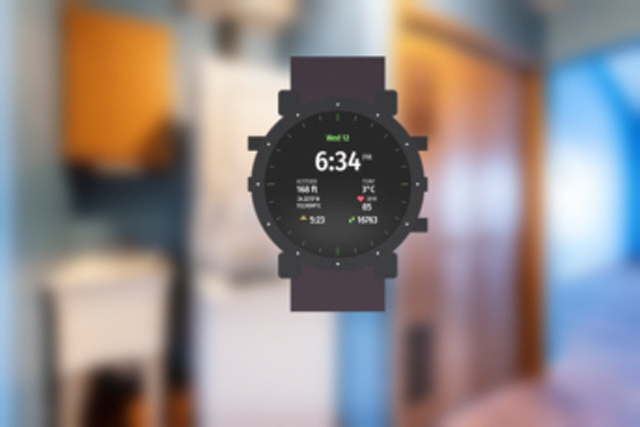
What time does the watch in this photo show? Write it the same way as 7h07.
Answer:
6h34
